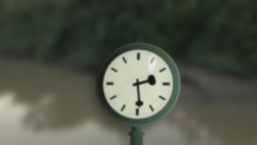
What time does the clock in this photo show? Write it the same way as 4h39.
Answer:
2h29
